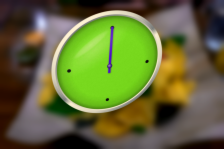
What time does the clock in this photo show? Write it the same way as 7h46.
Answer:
12h00
